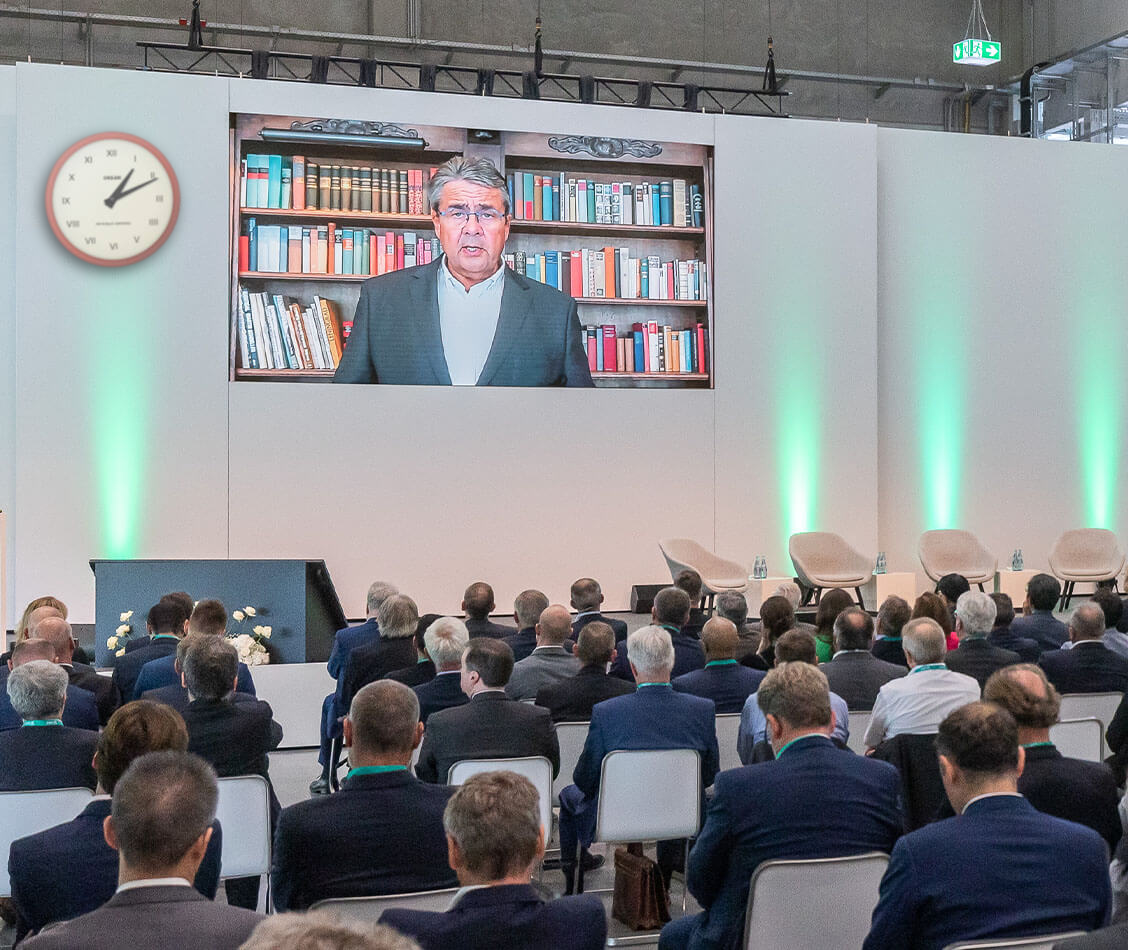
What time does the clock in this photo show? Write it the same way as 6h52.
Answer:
1h11
